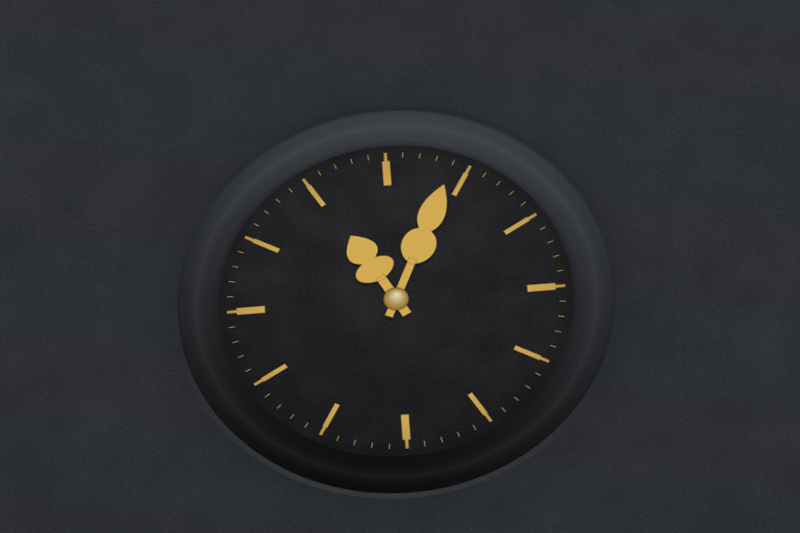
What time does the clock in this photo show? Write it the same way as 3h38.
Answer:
11h04
